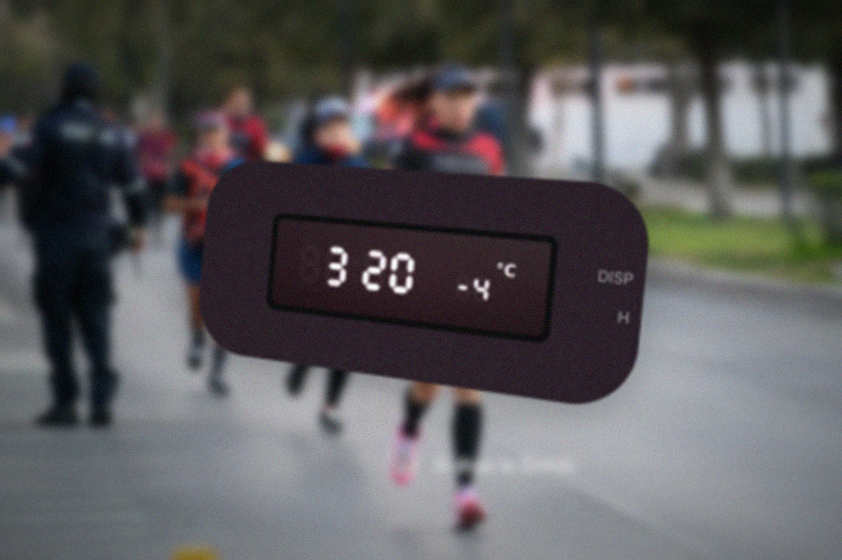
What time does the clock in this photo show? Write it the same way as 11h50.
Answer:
3h20
